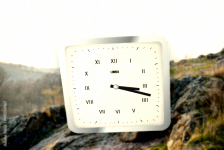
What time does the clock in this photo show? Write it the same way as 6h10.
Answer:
3h18
